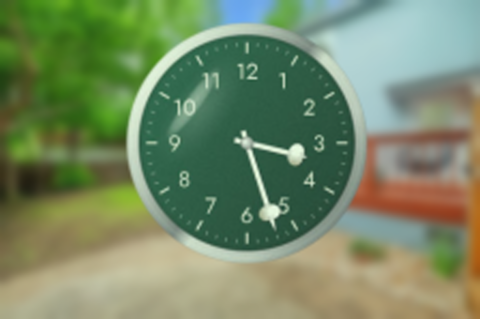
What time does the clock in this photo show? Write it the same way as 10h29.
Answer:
3h27
